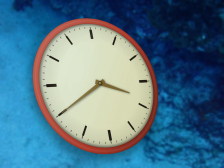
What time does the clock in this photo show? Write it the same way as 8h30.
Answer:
3h40
